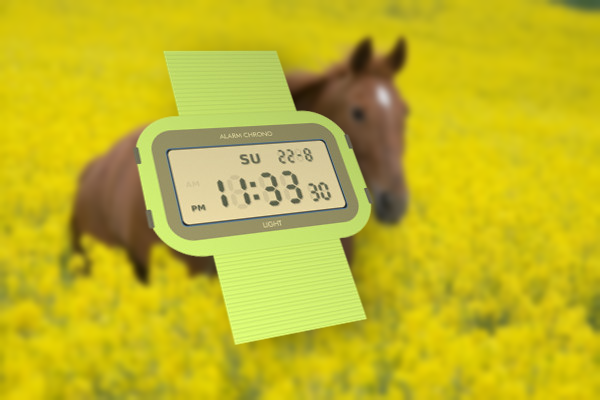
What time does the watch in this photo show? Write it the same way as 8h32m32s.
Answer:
11h33m30s
